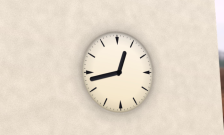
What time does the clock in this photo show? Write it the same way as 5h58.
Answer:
12h43
